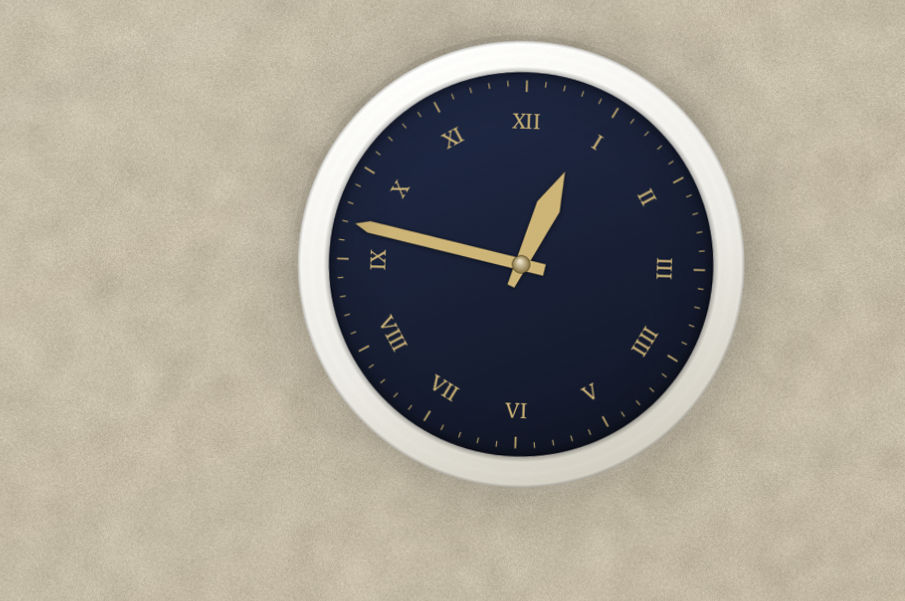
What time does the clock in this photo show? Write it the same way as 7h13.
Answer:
12h47
